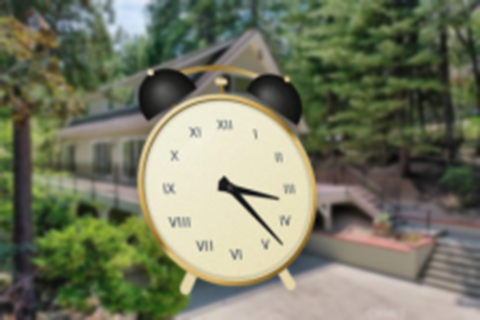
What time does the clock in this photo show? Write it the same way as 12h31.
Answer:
3h23
